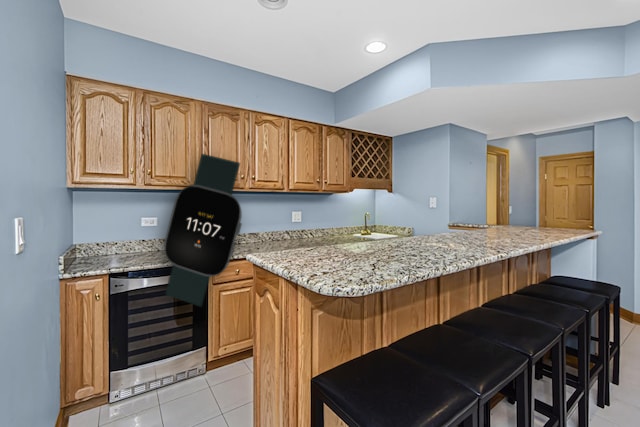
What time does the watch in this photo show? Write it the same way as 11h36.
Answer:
11h07
